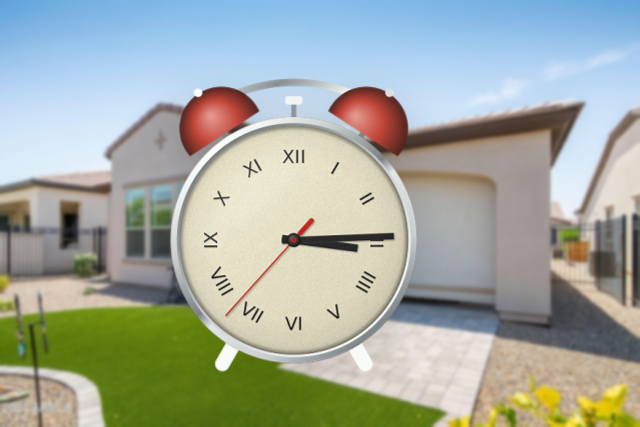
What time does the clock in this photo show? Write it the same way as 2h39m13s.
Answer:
3h14m37s
